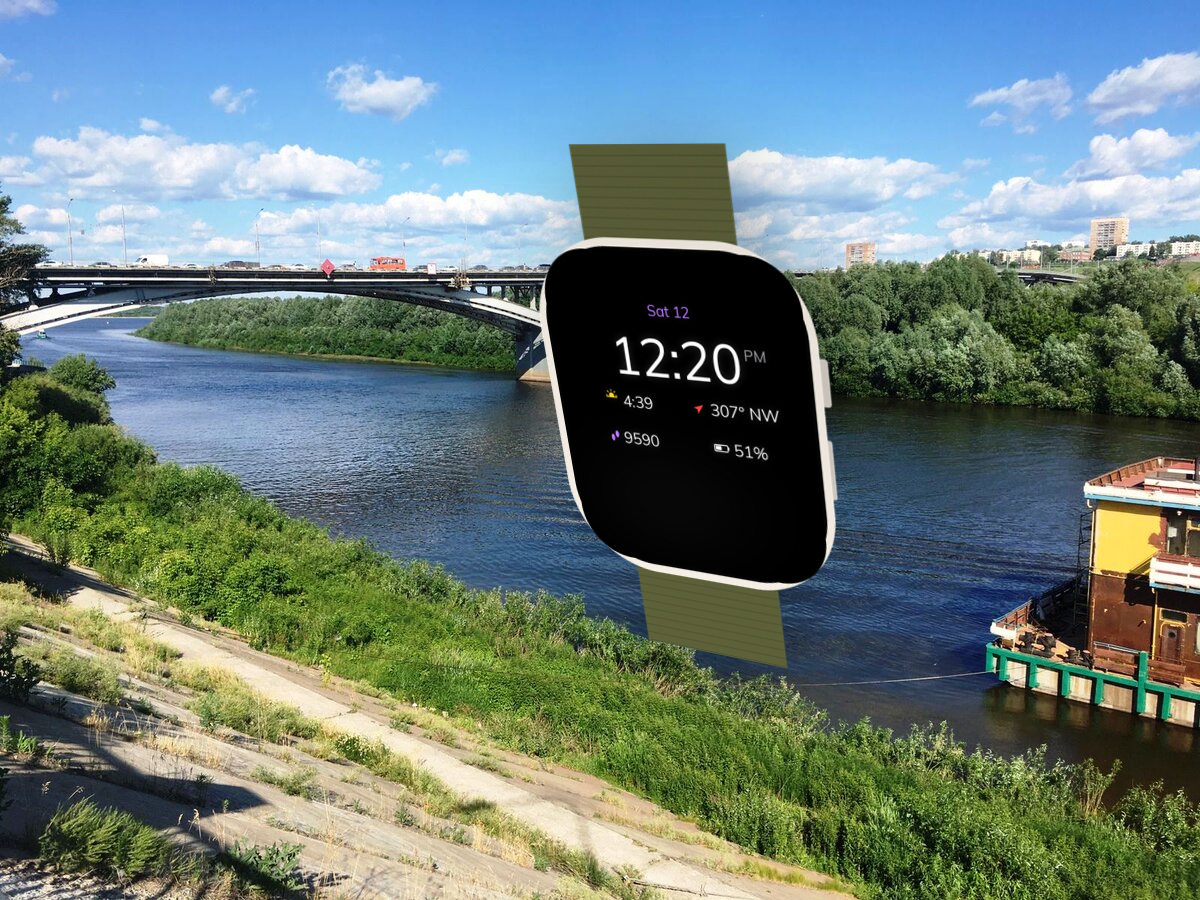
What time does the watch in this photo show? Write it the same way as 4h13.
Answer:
12h20
